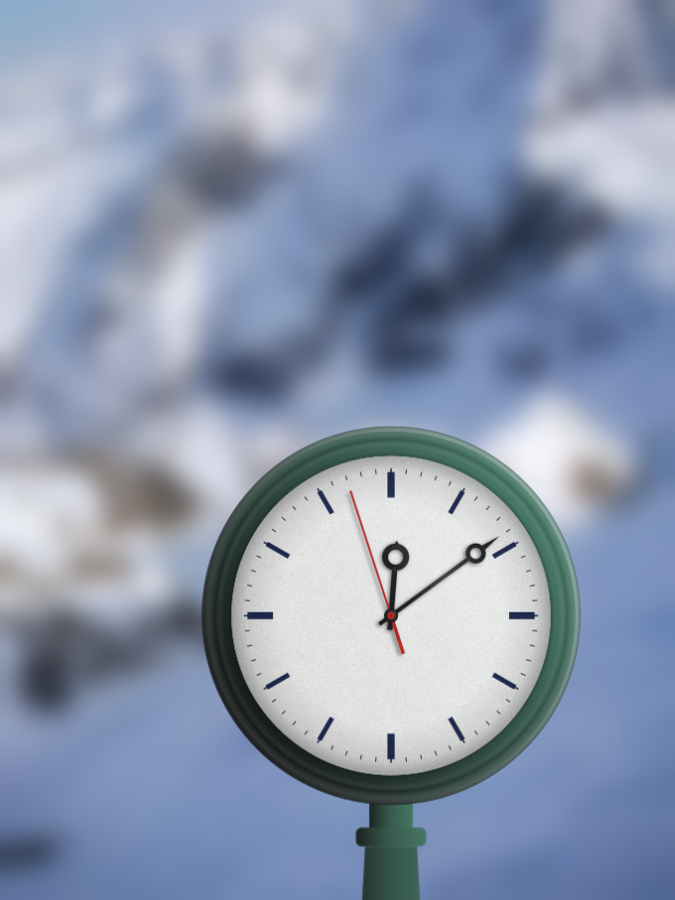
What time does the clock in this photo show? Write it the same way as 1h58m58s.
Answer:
12h08m57s
